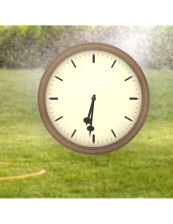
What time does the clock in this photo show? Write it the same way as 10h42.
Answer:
6h31
